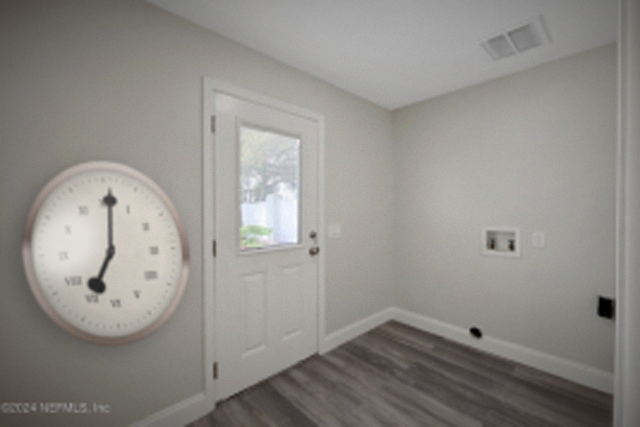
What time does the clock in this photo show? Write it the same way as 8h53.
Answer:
7h01
